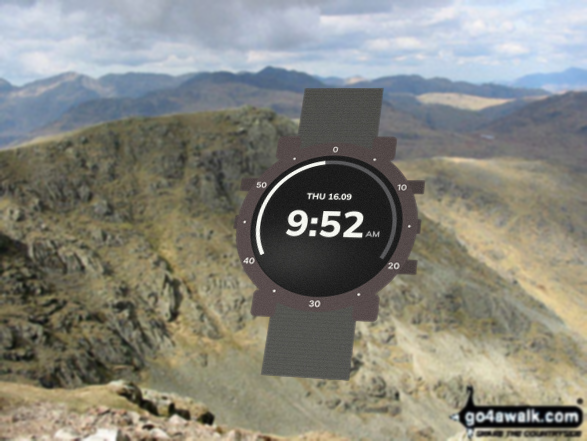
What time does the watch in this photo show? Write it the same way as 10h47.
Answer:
9h52
